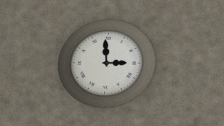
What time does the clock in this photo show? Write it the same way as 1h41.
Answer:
2h59
